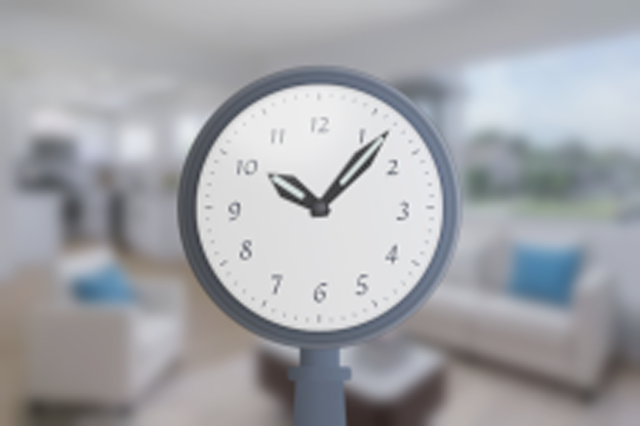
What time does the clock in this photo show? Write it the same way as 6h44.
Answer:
10h07
